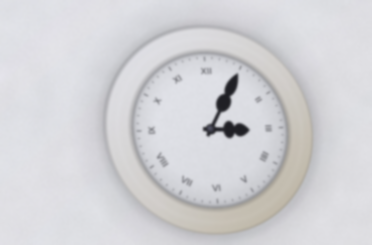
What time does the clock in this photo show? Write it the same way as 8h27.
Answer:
3h05
